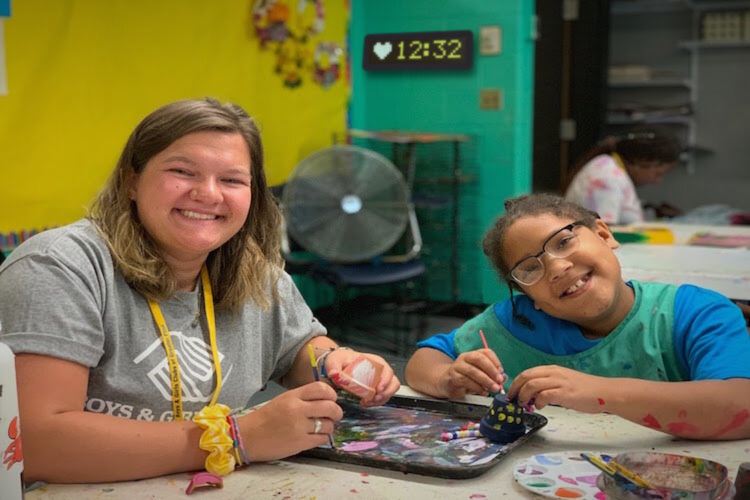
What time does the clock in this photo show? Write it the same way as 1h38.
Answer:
12h32
